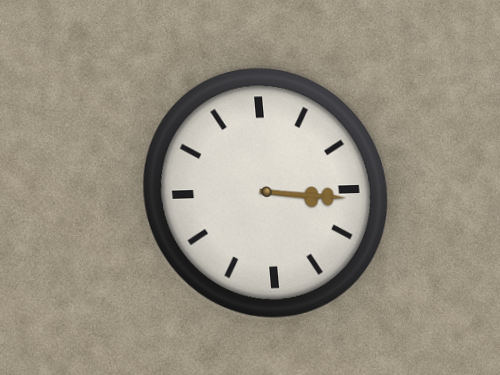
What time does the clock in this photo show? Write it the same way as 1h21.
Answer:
3h16
